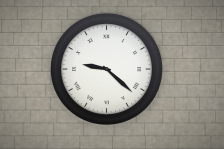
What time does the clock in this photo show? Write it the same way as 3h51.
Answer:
9h22
